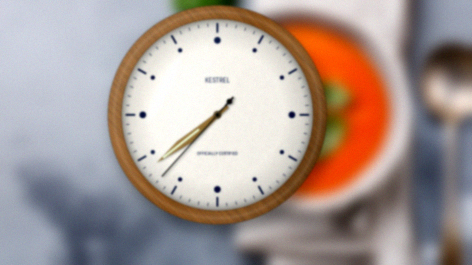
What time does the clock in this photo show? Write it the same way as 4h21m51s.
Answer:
7h38m37s
